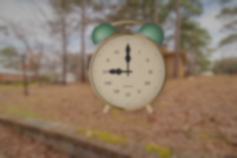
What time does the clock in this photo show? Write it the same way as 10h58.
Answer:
9h00
